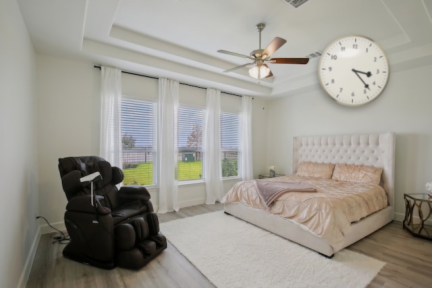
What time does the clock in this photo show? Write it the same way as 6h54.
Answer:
3h23
